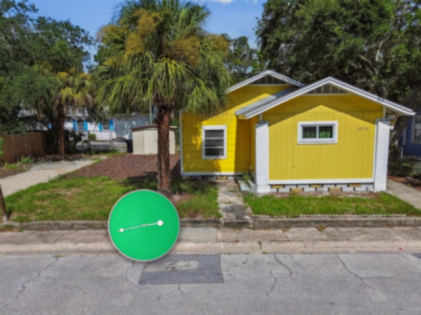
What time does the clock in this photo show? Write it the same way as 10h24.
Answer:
2h43
